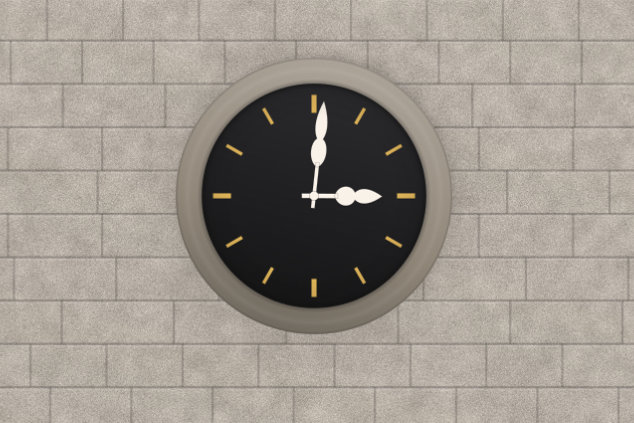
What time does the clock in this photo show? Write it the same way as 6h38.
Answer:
3h01
